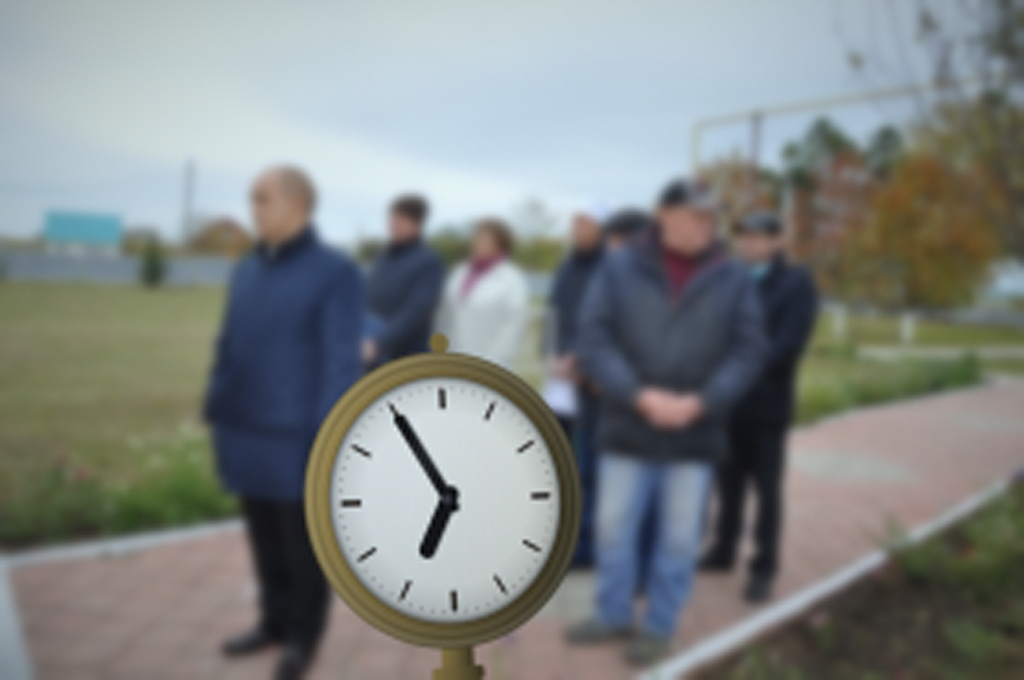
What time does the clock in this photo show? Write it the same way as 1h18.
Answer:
6h55
